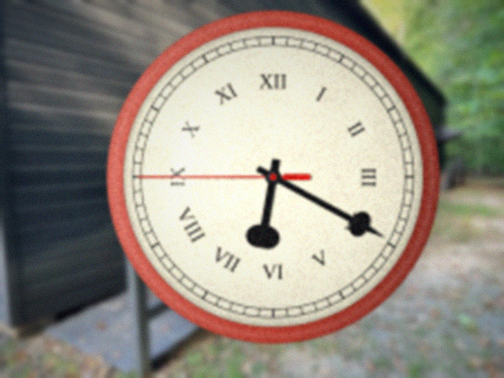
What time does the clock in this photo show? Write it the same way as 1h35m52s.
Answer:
6h19m45s
